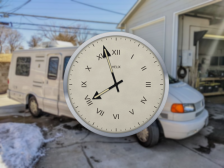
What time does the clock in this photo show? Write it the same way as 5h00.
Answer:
7h57
